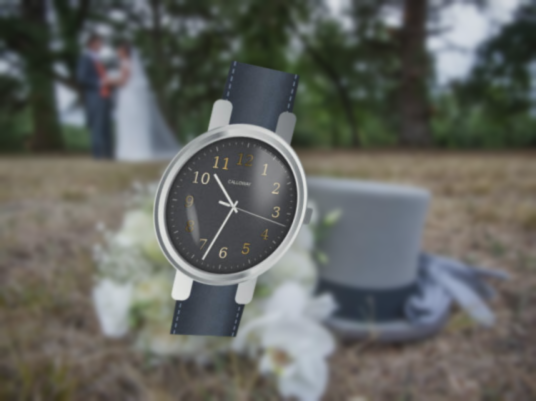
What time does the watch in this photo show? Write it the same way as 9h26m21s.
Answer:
10h33m17s
